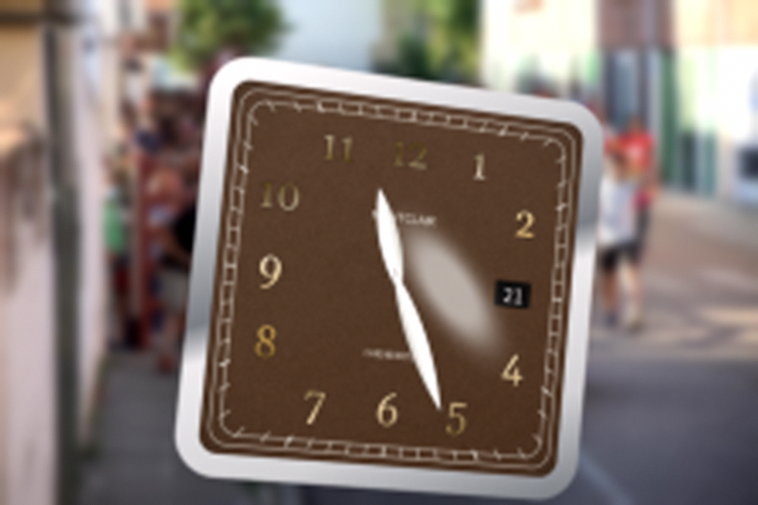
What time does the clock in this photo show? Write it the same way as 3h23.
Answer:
11h26
